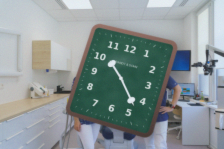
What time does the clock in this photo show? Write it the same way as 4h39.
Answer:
10h23
